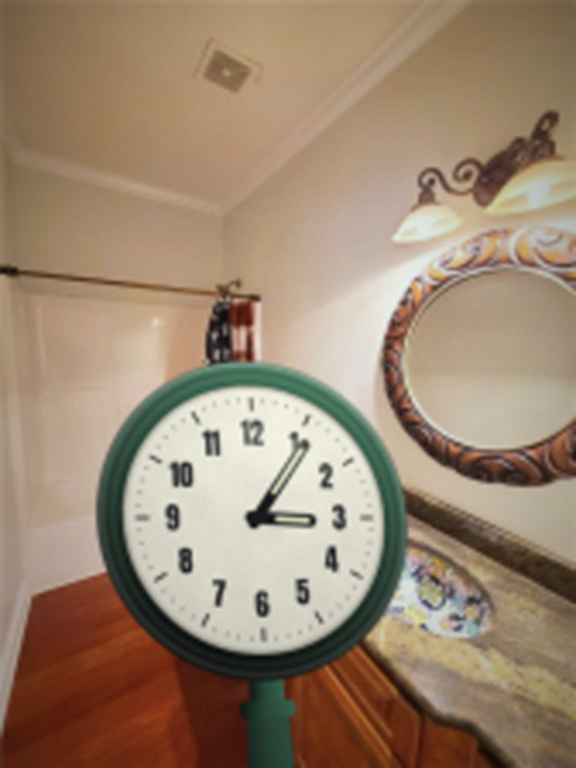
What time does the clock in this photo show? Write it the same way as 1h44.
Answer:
3h06
